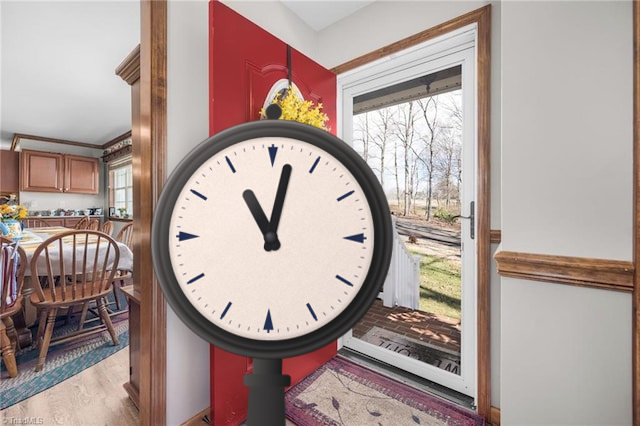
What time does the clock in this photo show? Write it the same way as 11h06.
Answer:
11h02
